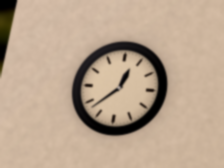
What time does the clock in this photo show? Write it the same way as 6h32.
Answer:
12h38
